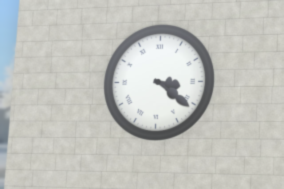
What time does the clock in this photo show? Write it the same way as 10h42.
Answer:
3h21
